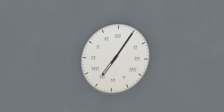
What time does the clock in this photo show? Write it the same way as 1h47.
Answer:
7h05
